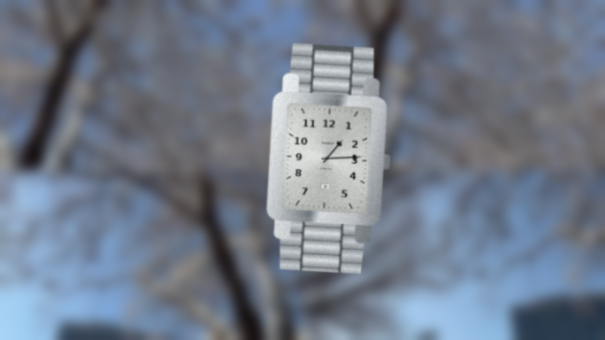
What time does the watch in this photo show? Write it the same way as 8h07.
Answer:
1h14
